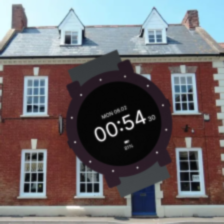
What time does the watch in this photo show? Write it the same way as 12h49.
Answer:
0h54
